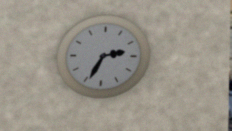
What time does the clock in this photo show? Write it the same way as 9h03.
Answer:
2h34
